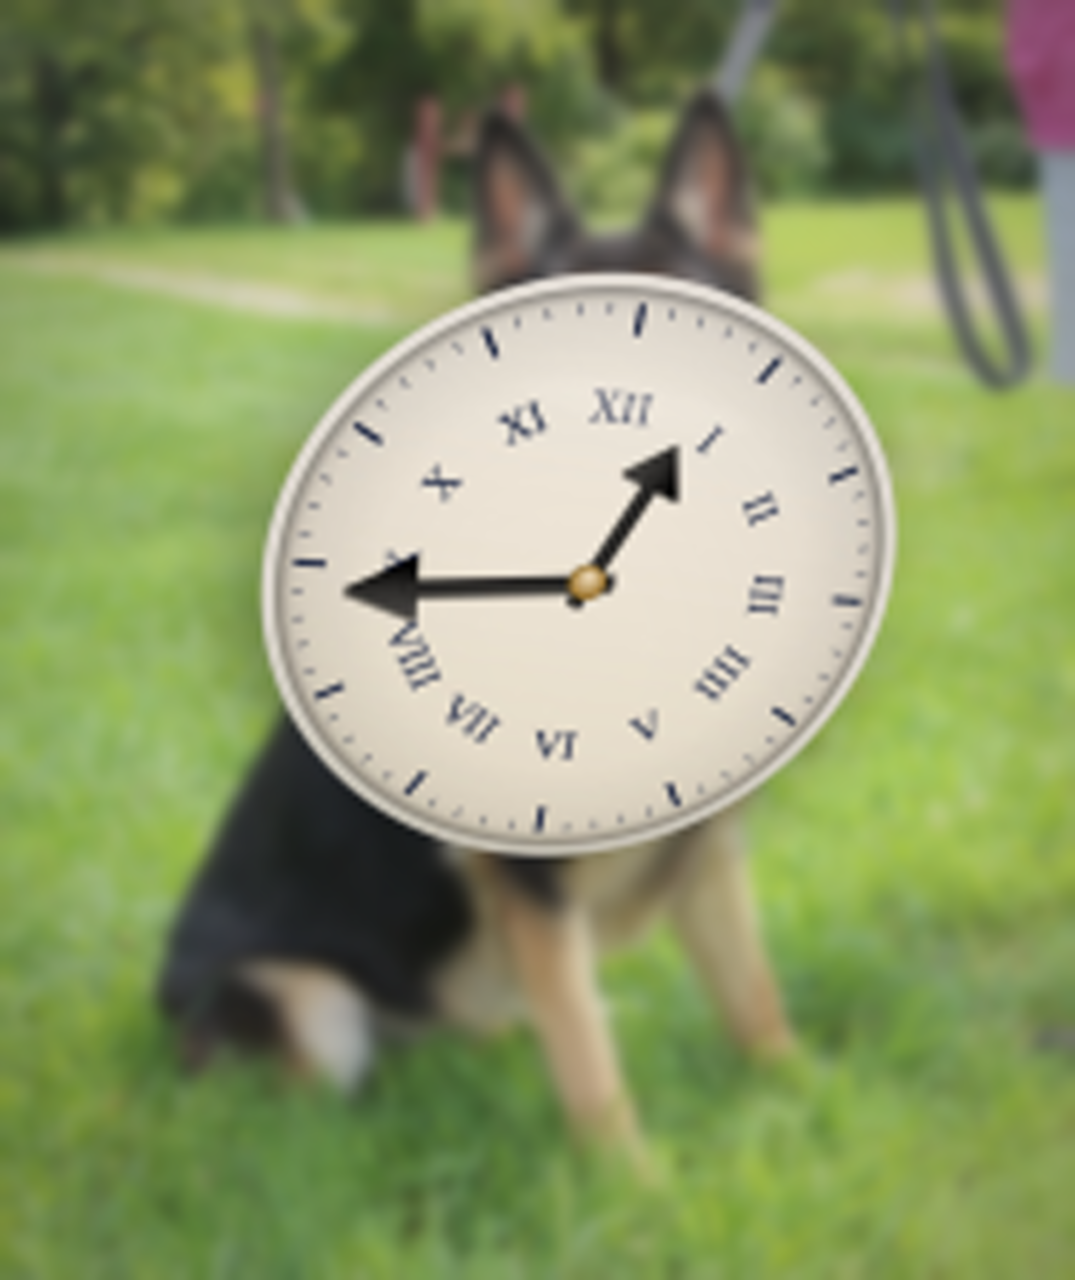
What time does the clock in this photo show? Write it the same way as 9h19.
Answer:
12h44
